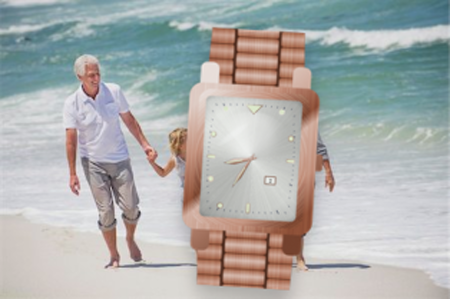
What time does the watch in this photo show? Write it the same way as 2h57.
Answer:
8h35
